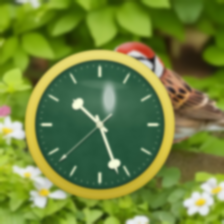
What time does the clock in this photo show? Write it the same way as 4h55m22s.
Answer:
10h26m38s
